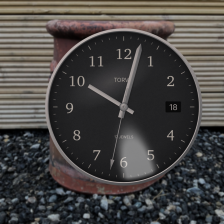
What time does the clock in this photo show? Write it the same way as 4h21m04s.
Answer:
10h02m32s
